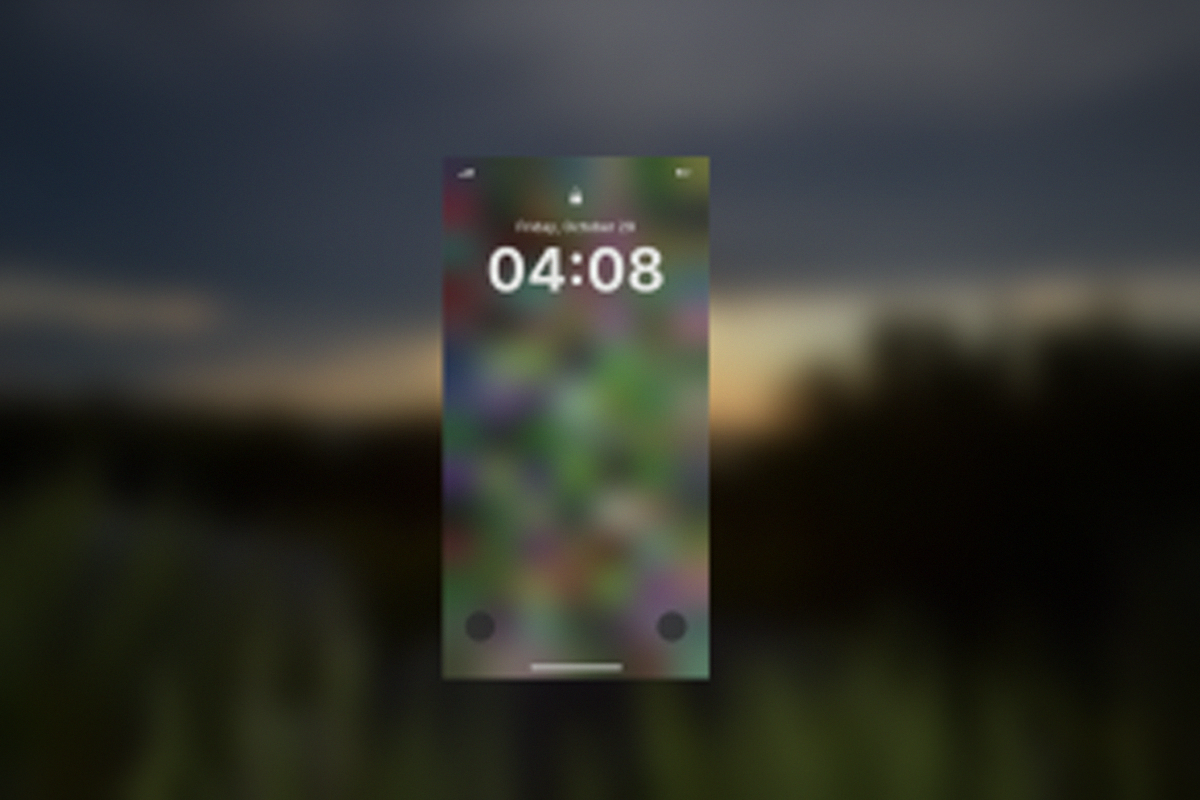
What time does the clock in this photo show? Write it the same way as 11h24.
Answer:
4h08
